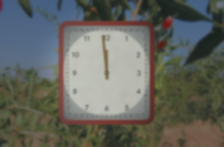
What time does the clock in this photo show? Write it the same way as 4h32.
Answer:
11h59
